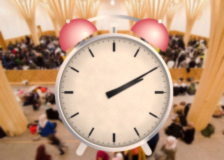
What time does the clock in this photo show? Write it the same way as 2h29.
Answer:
2h10
